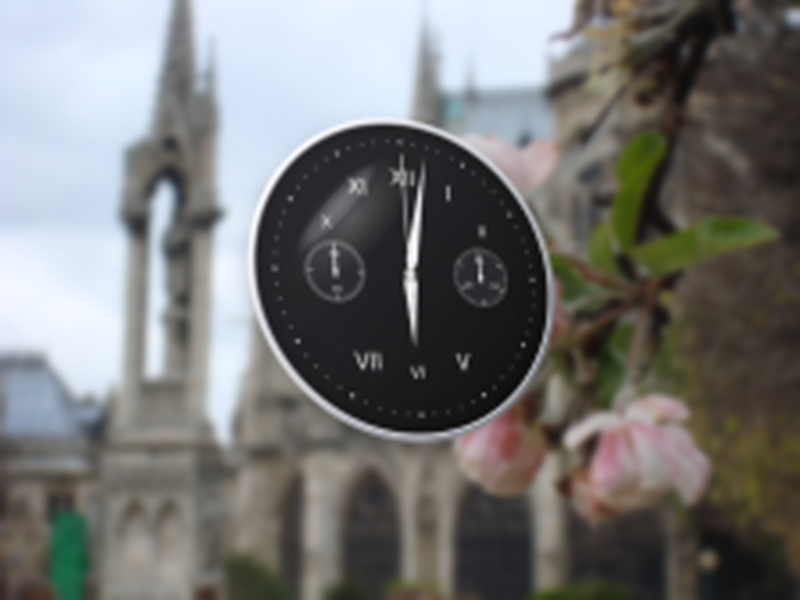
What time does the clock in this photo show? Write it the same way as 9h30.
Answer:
6h02
